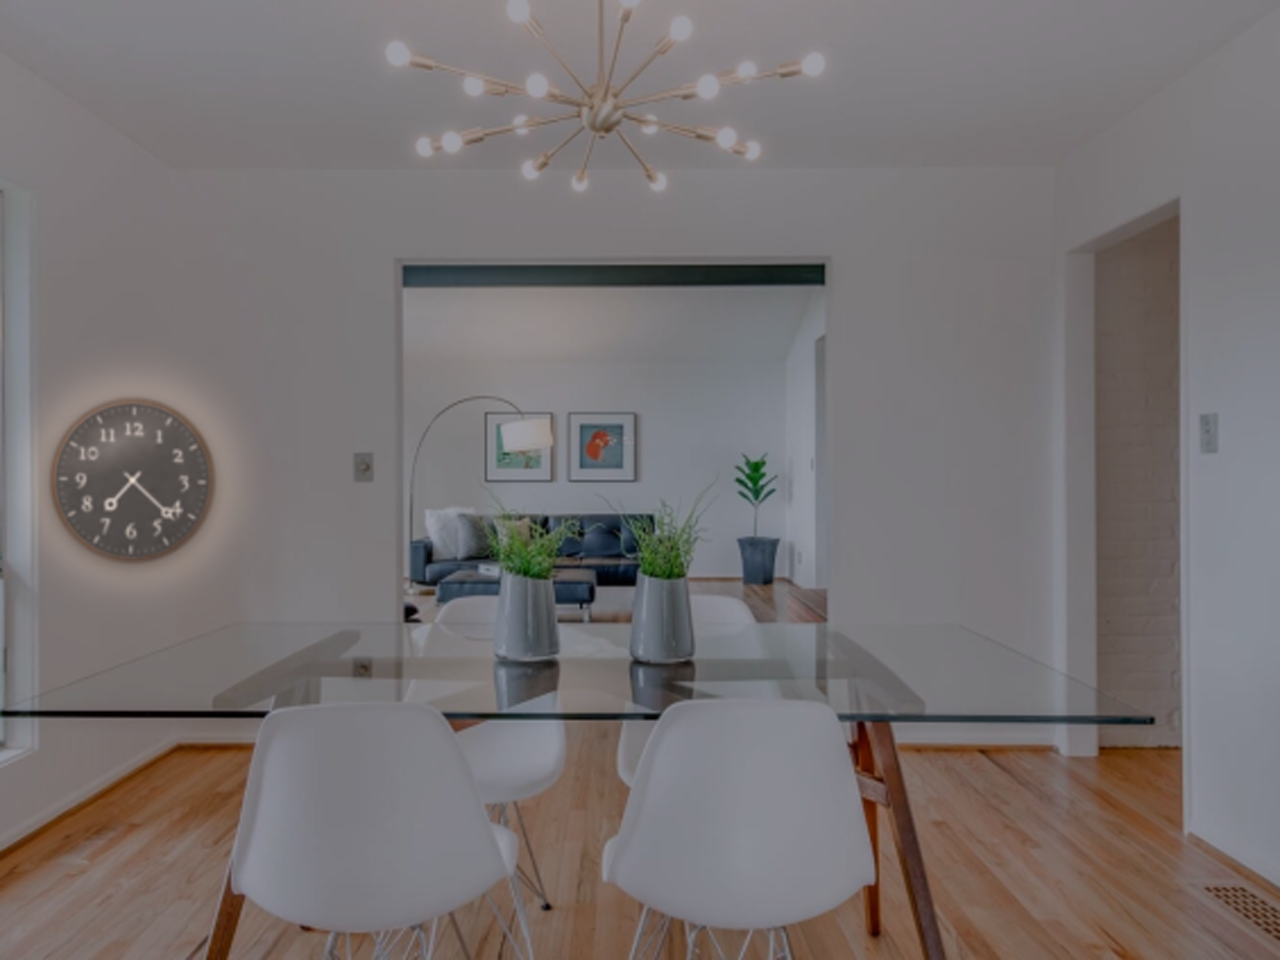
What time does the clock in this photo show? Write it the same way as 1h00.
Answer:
7h22
